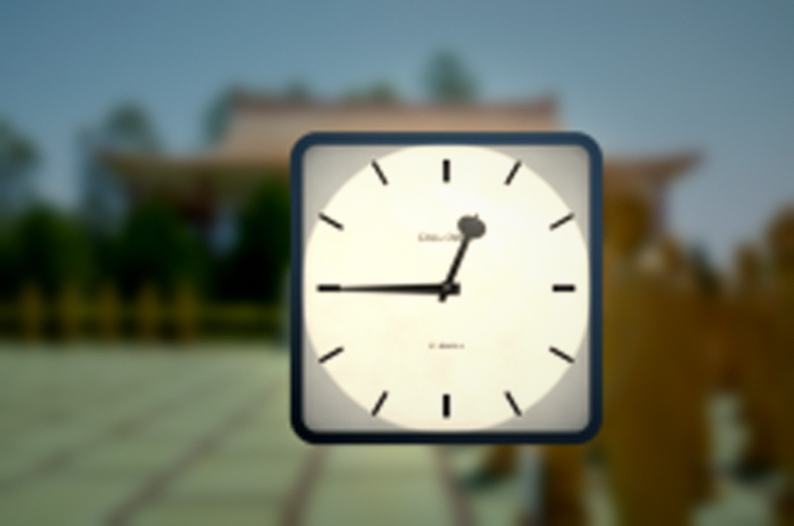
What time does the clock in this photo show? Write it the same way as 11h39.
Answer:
12h45
